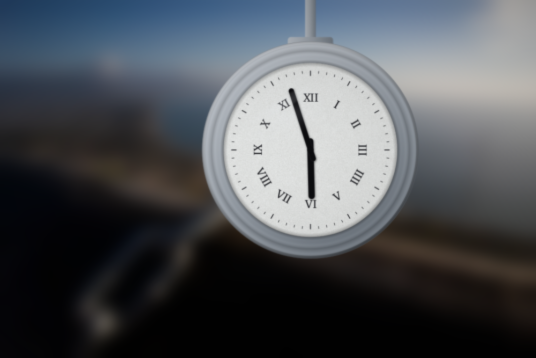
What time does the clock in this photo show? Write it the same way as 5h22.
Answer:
5h57
